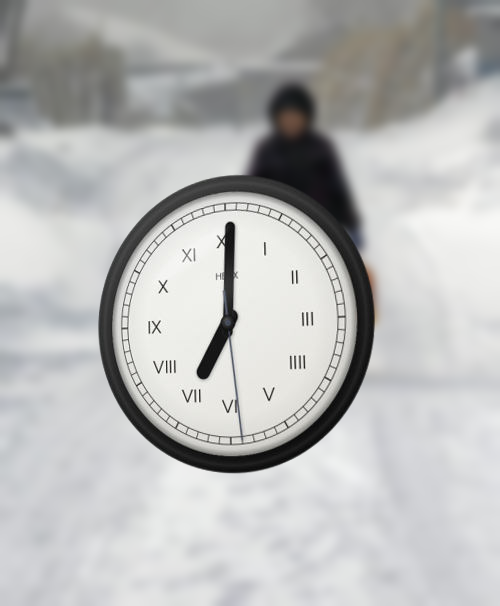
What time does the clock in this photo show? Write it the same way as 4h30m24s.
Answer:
7h00m29s
